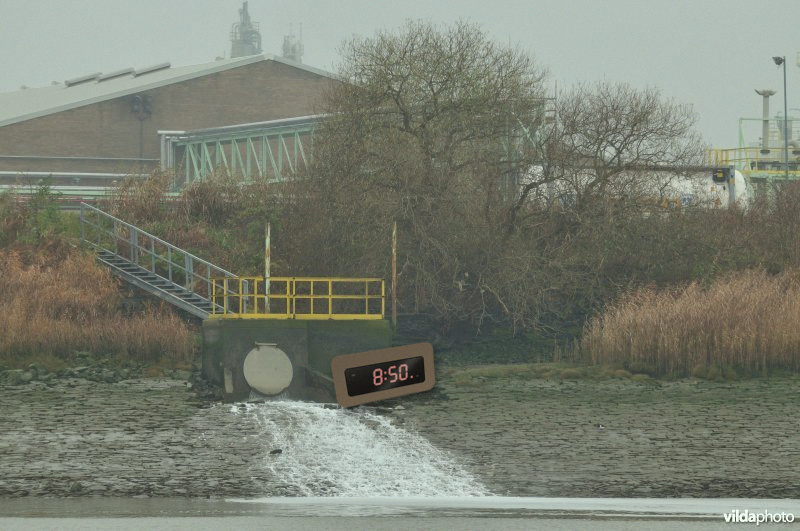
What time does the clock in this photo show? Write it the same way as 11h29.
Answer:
8h50
